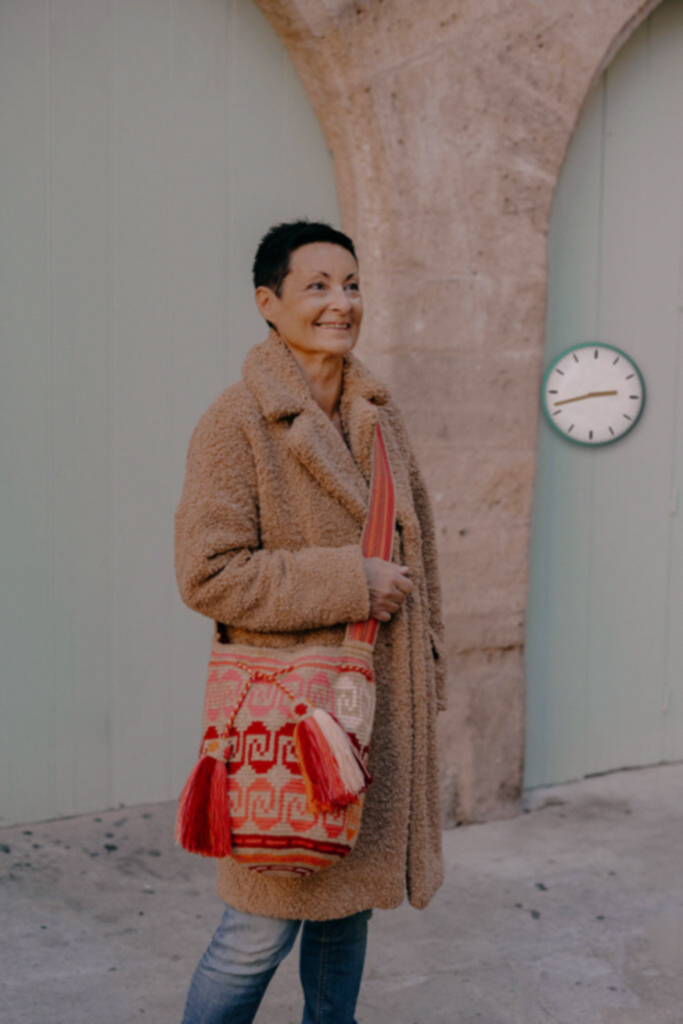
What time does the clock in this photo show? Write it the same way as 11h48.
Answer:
2h42
